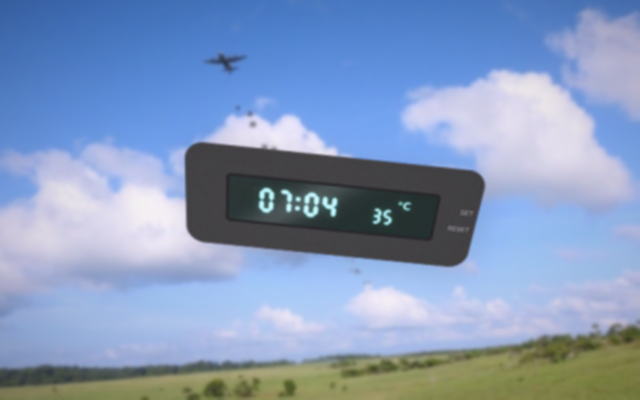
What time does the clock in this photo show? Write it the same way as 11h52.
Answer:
7h04
